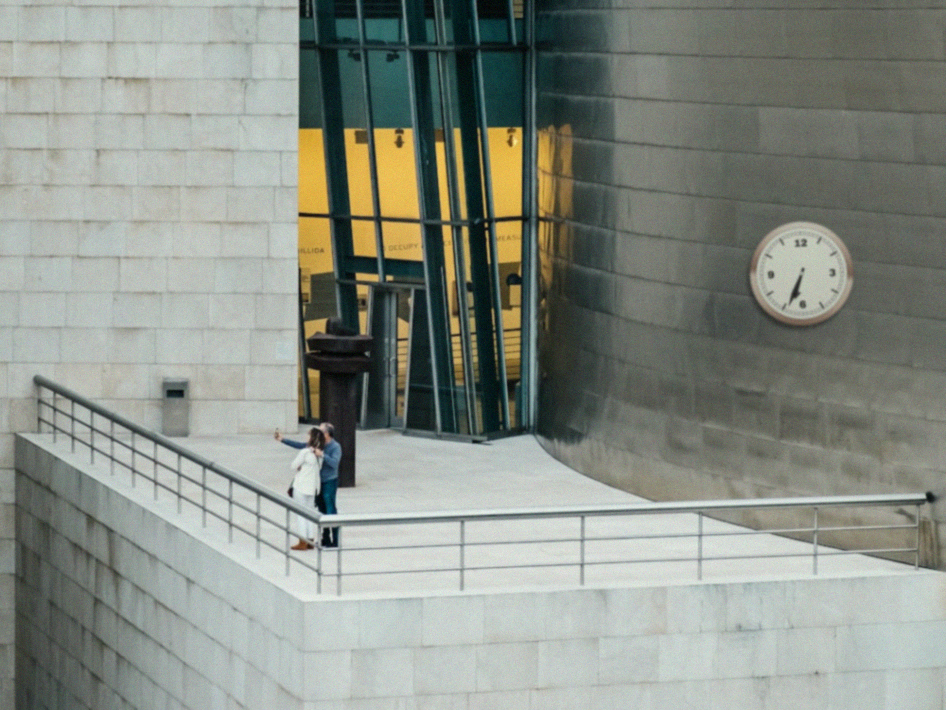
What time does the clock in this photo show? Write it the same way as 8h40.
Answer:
6h34
